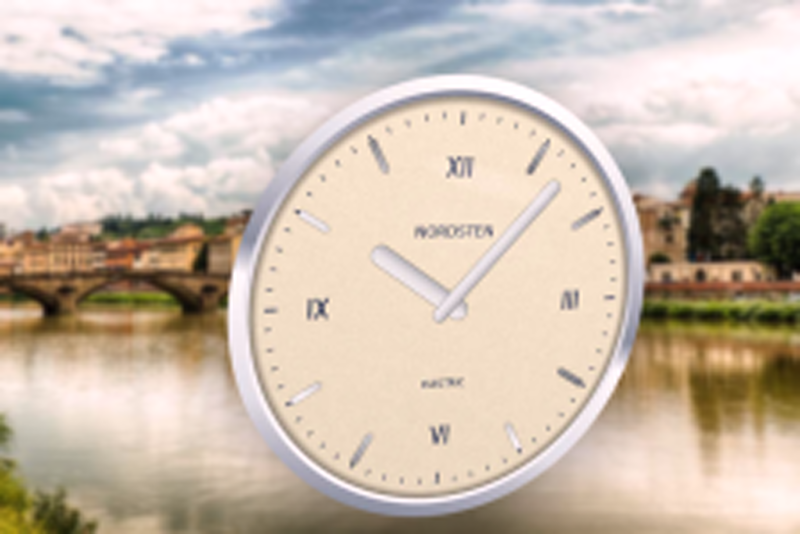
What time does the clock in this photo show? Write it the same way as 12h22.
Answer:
10h07
